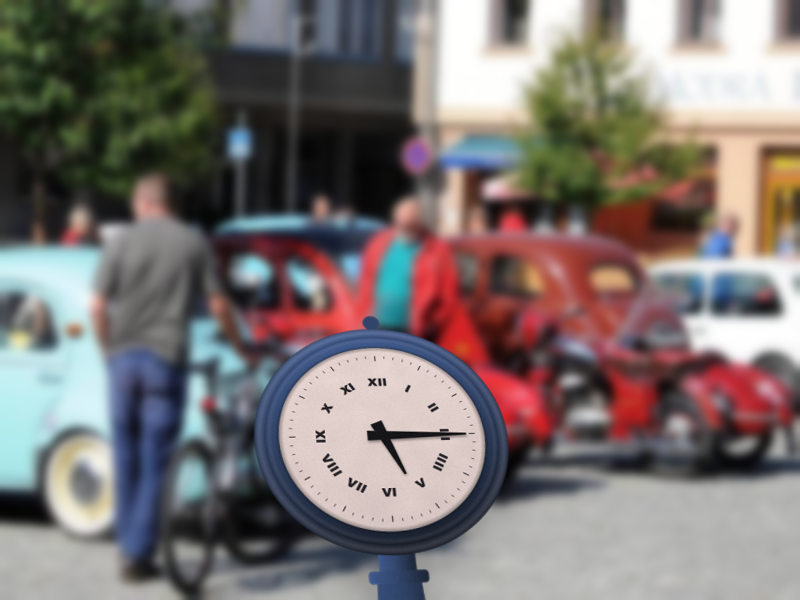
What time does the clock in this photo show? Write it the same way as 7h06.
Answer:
5h15
